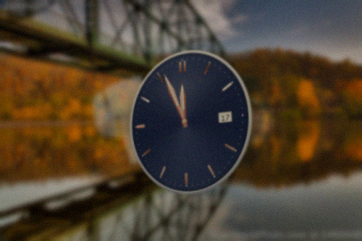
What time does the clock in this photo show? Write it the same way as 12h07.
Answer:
11h56
